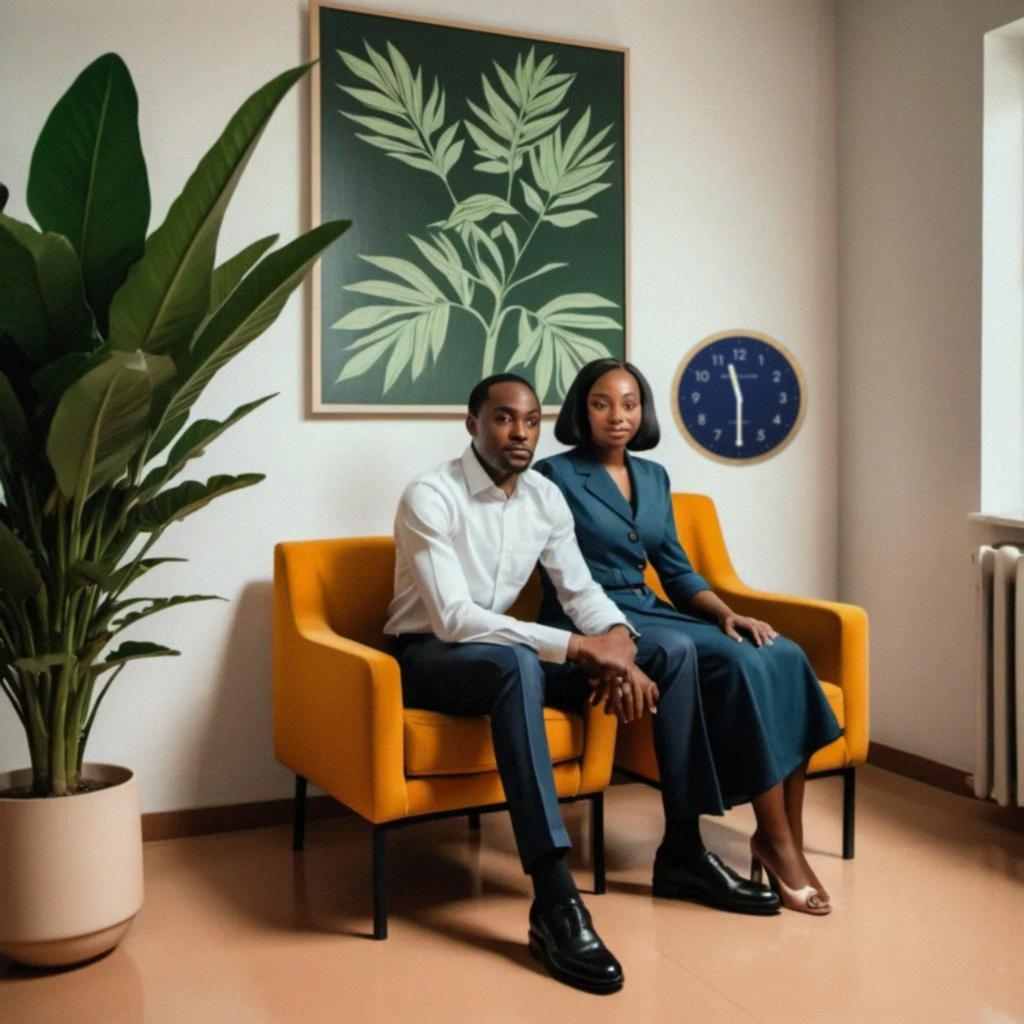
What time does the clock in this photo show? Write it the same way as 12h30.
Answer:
11h30
